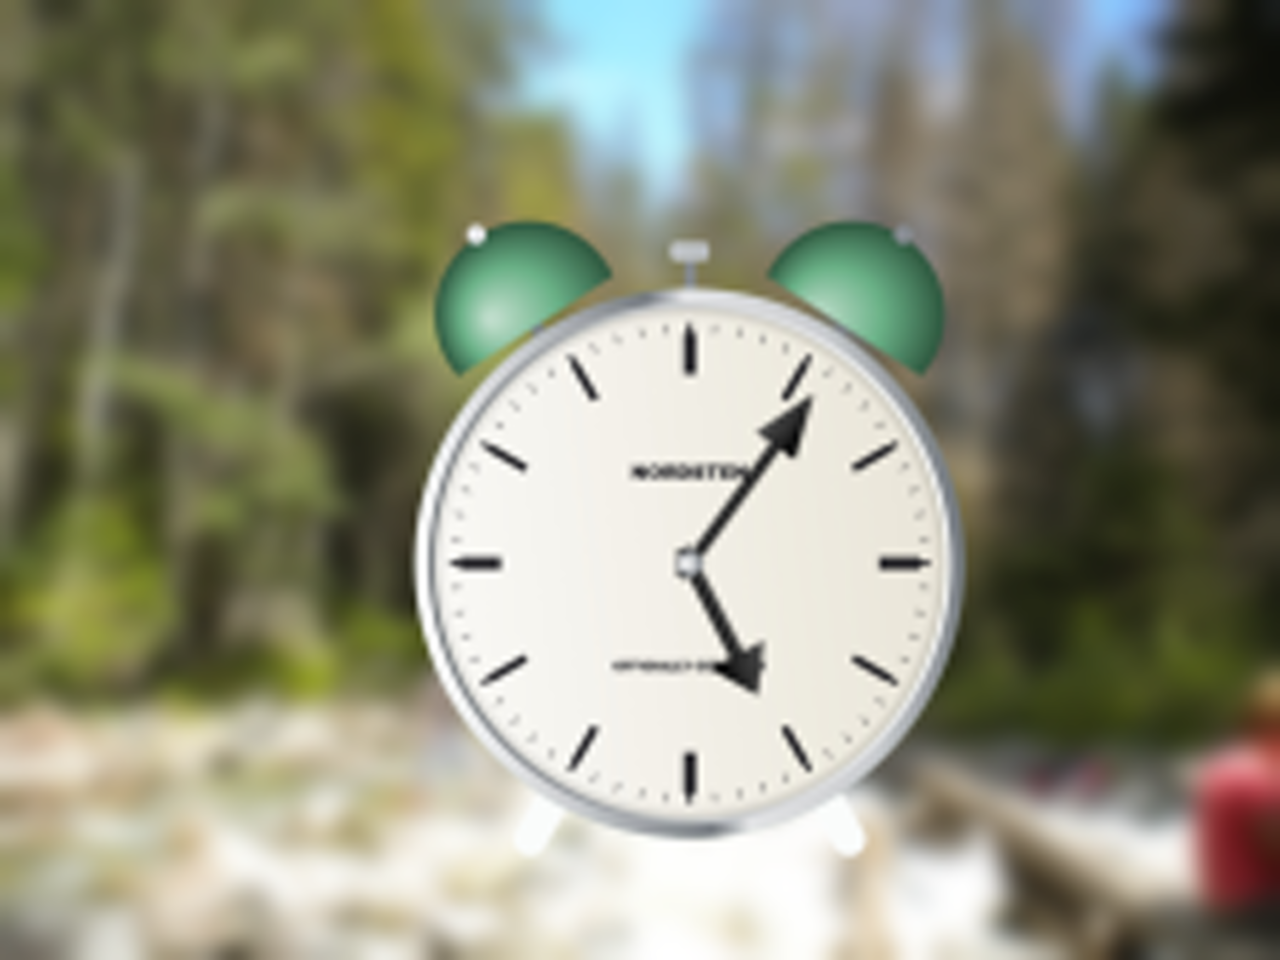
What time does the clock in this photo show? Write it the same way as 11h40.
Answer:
5h06
